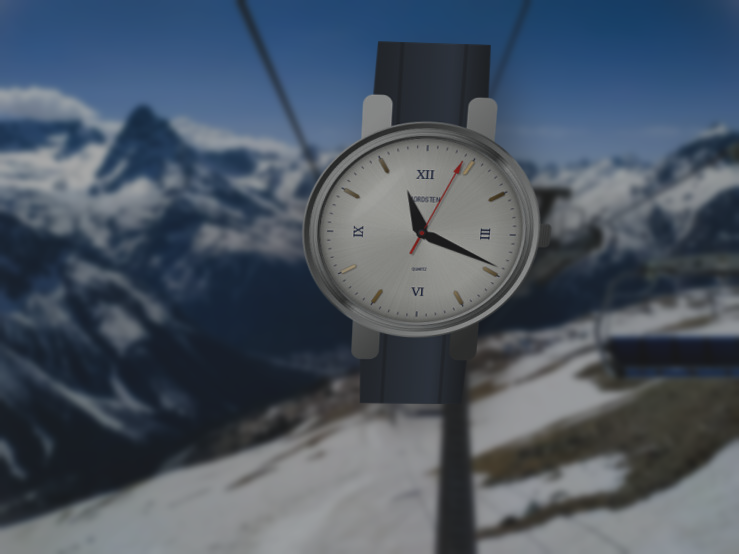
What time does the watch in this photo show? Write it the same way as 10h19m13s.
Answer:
11h19m04s
